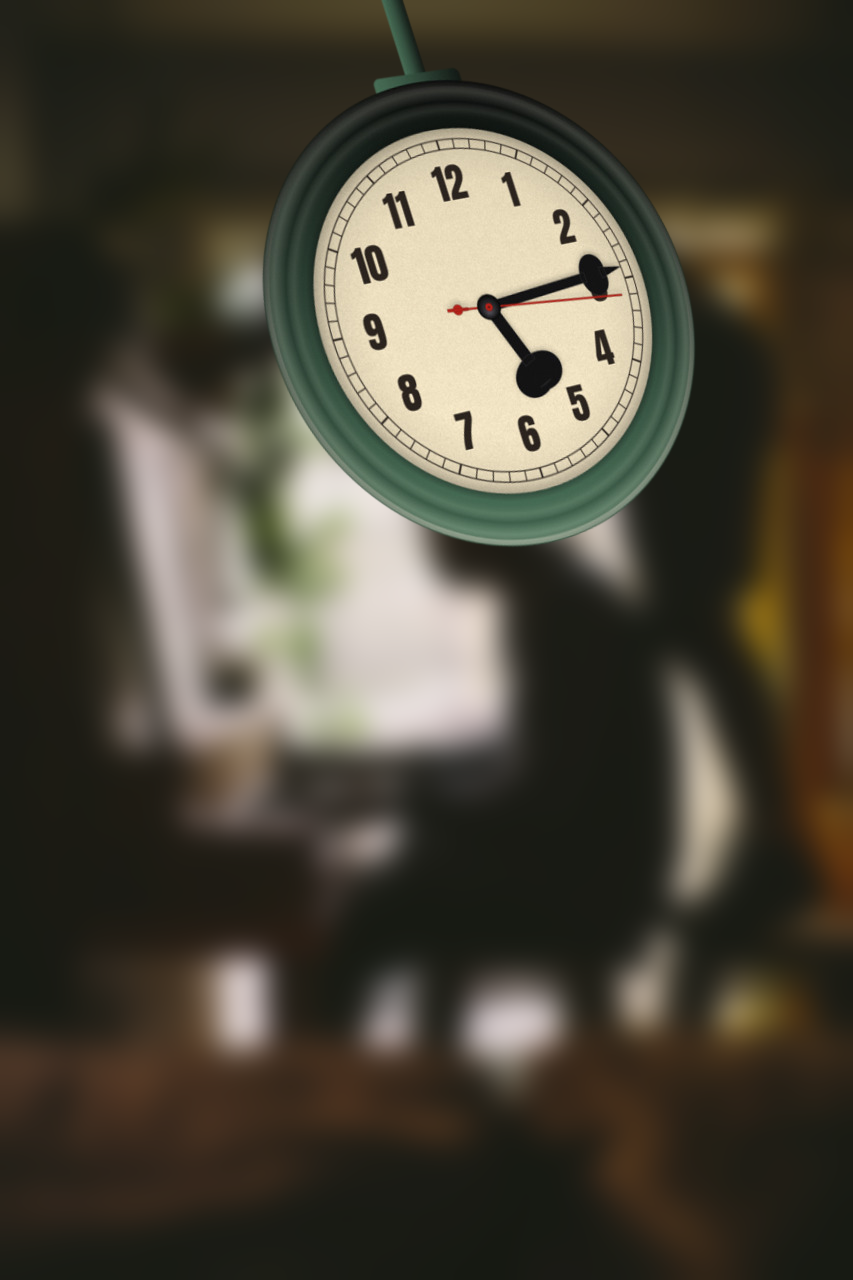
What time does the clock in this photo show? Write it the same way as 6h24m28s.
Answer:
5h14m16s
